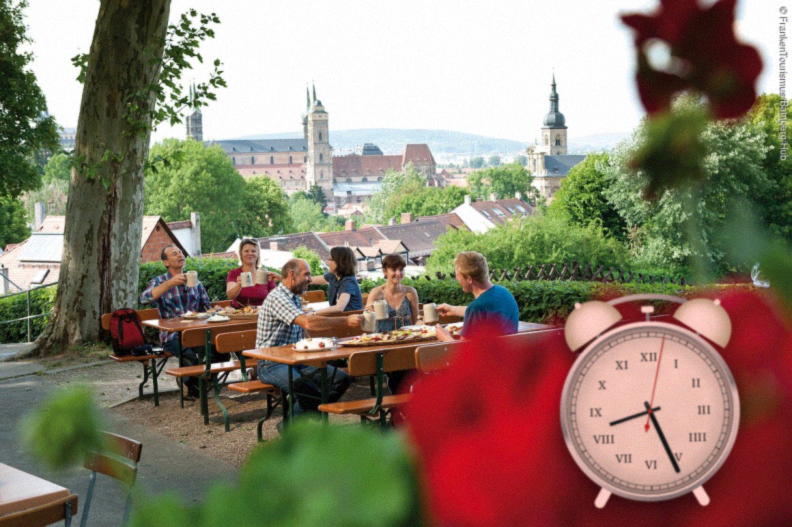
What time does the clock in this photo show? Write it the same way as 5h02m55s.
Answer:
8h26m02s
